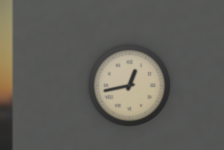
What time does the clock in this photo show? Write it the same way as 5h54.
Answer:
12h43
